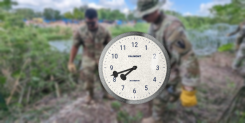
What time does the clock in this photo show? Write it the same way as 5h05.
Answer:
7h42
